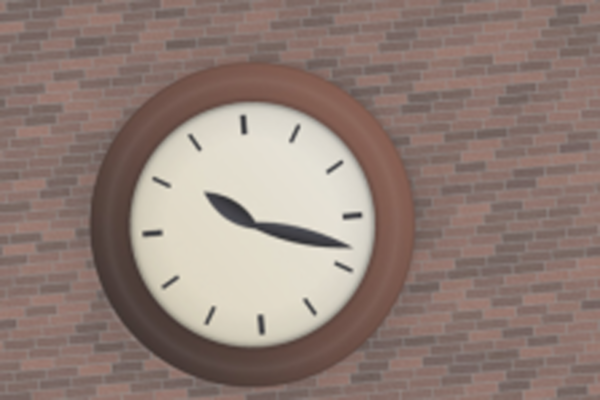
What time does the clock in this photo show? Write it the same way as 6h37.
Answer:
10h18
